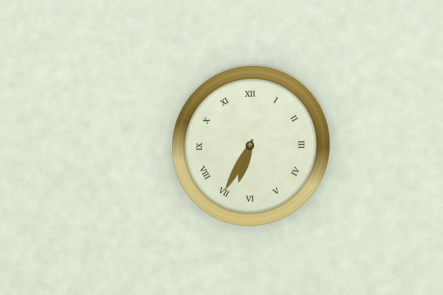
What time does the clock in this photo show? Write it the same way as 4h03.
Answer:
6h35
